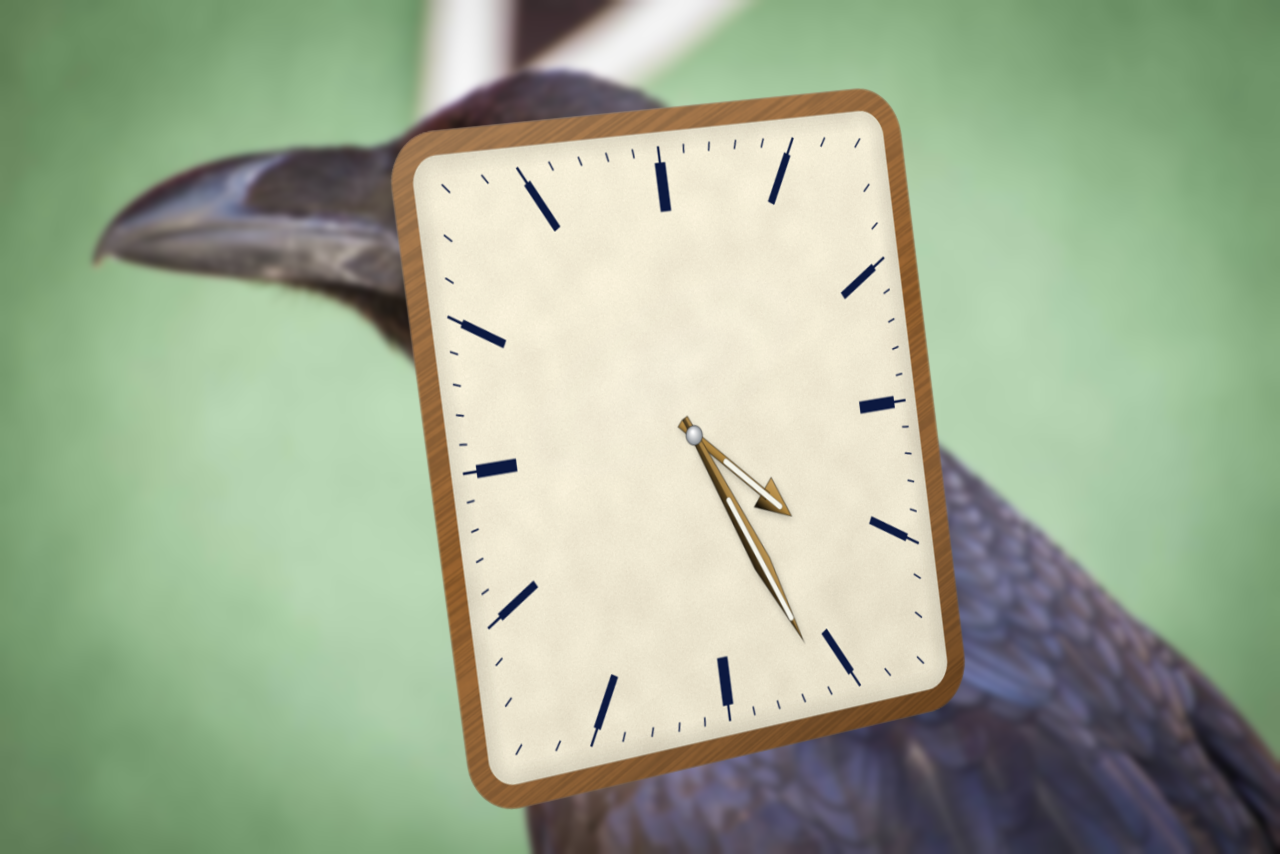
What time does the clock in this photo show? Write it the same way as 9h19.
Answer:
4h26
